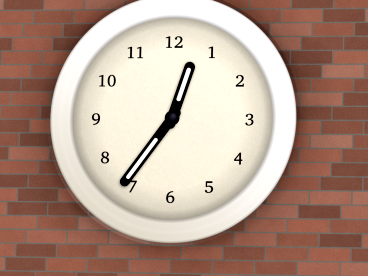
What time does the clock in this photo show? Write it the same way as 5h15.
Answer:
12h36
